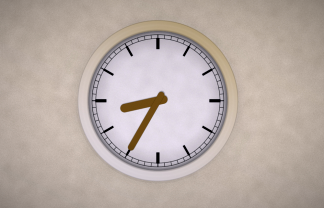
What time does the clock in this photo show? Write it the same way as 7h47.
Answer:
8h35
